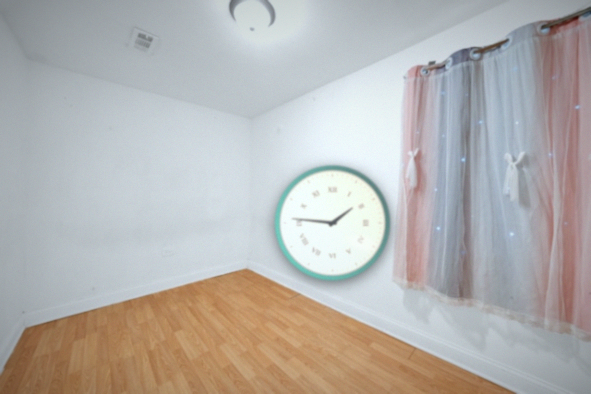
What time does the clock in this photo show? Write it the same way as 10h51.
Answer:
1h46
